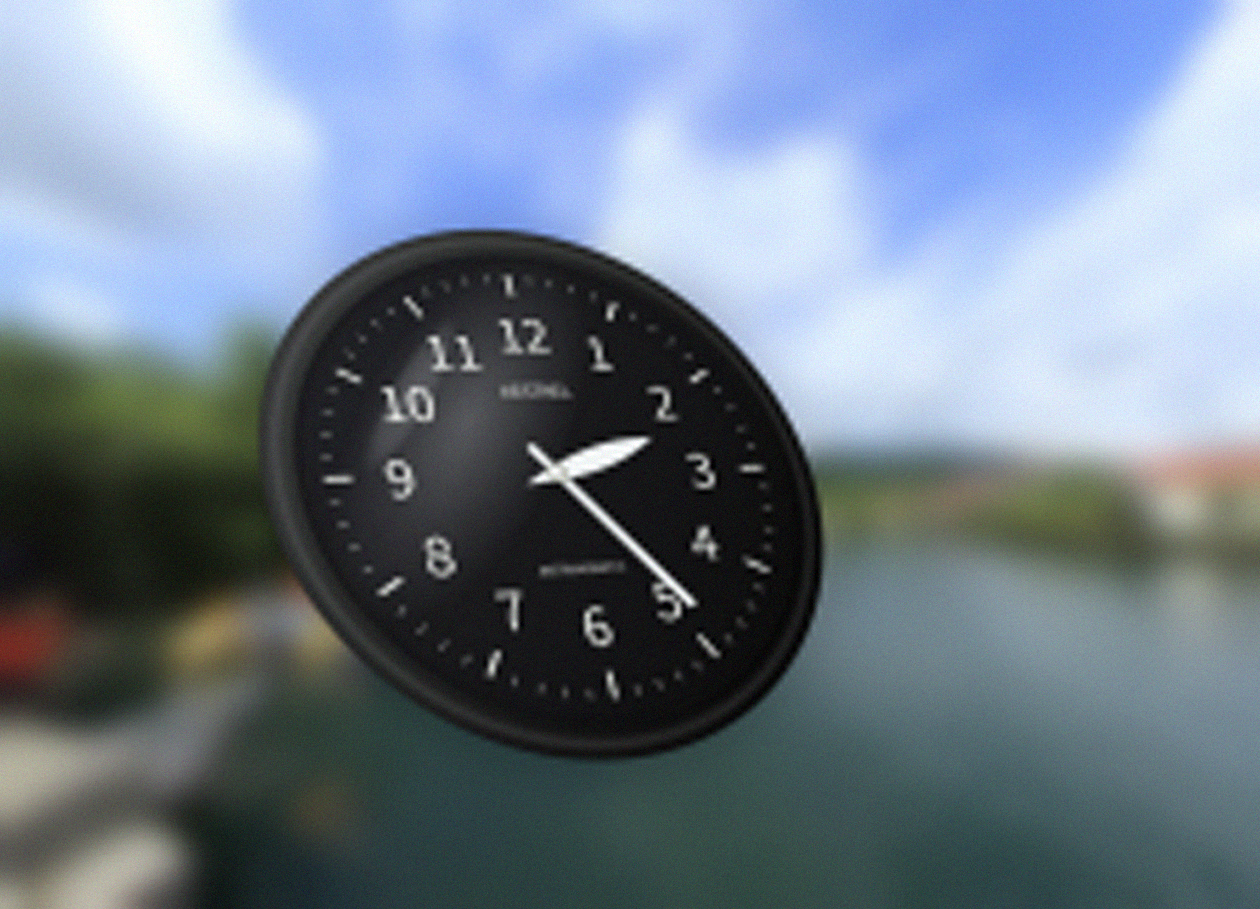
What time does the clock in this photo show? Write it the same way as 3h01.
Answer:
2h24
